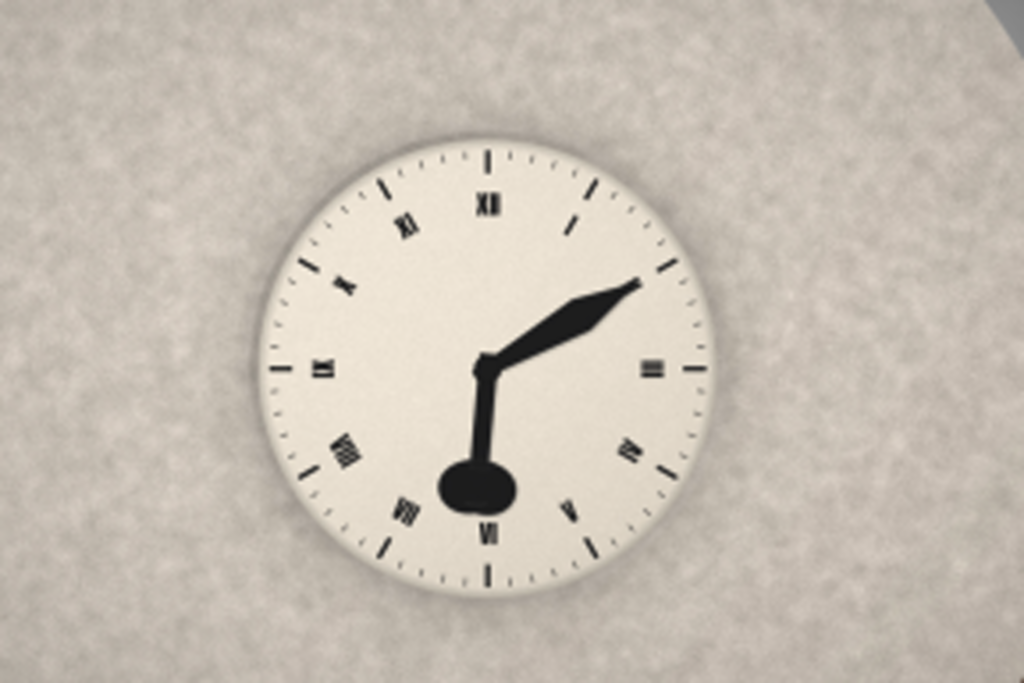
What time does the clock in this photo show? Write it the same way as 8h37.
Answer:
6h10
